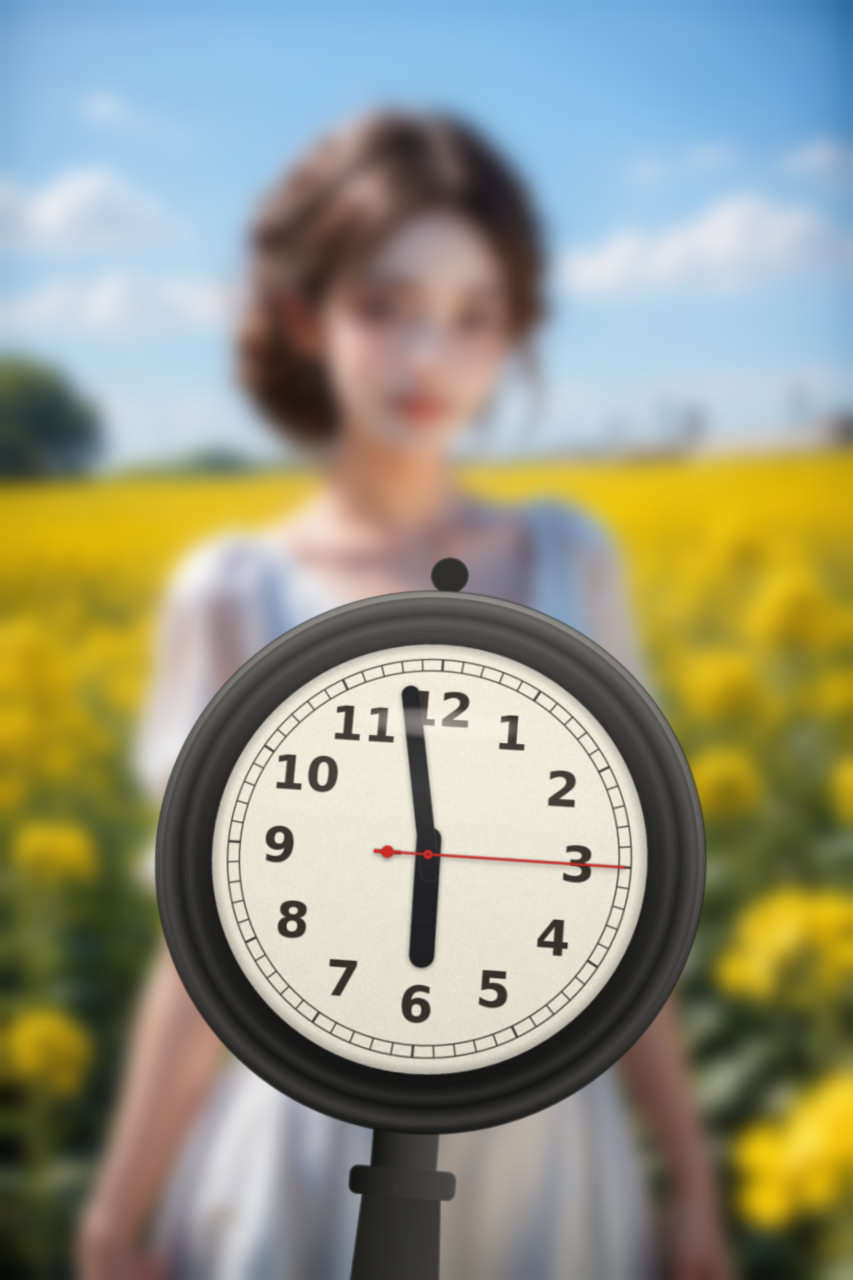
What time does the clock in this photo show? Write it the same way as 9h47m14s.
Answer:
5h58m15s
